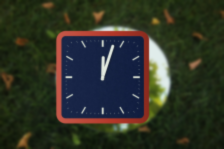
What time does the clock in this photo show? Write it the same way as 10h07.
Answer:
12h03
